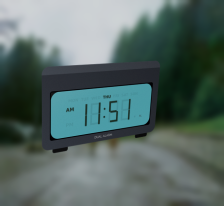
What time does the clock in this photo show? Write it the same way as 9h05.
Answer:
11h51
